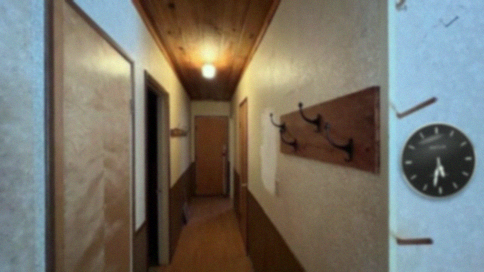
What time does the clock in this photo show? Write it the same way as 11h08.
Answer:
5h32
